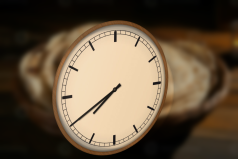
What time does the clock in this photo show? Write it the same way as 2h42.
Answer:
7h40
